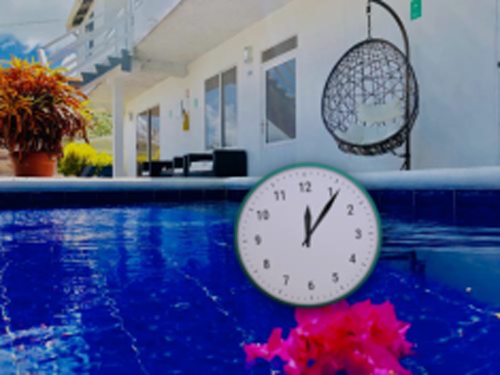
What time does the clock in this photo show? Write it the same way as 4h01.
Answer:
12h06
